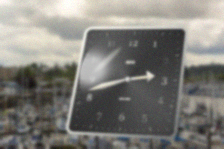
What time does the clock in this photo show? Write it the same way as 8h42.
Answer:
2h42
